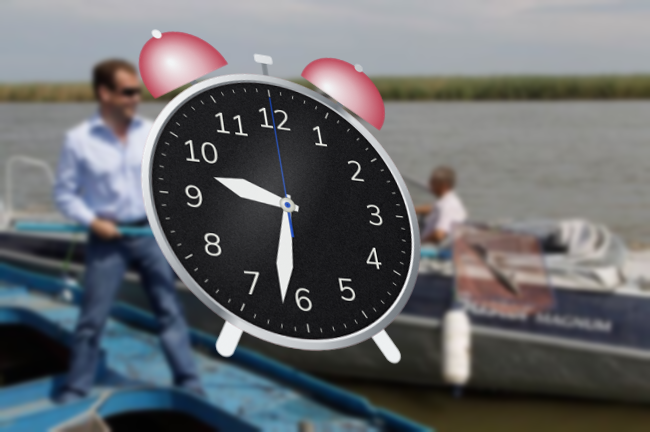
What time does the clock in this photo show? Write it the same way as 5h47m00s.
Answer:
9h32m00s
